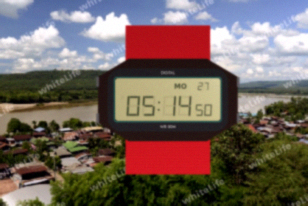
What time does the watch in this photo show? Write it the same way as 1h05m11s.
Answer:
5h14m50s
